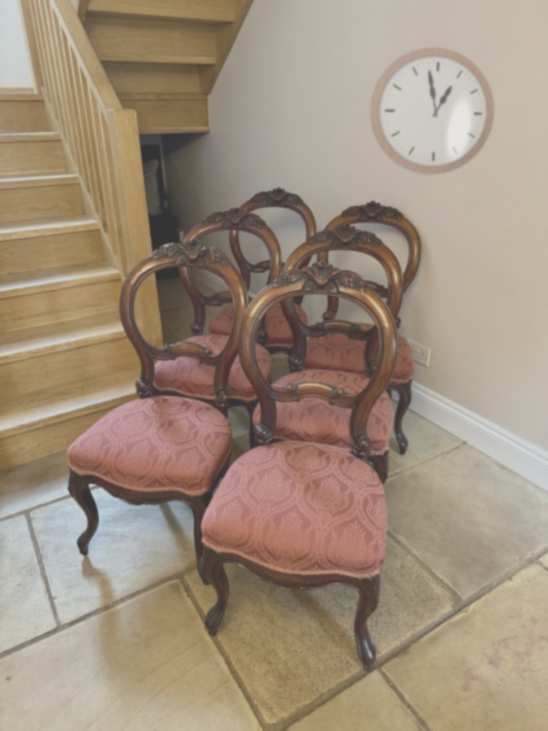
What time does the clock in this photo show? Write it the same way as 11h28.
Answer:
12h58
